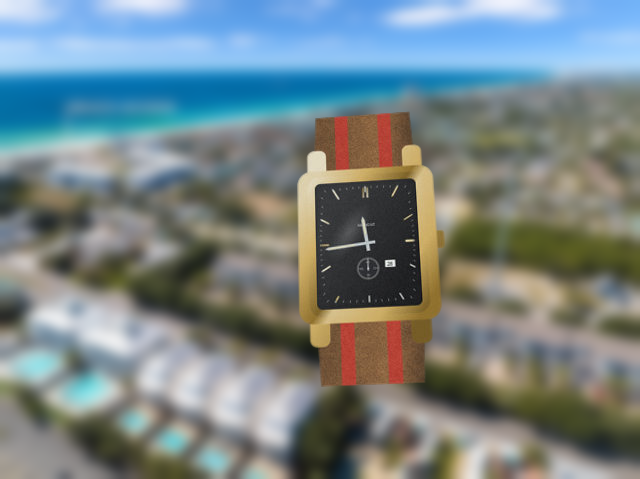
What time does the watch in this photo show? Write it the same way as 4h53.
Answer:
11h44
